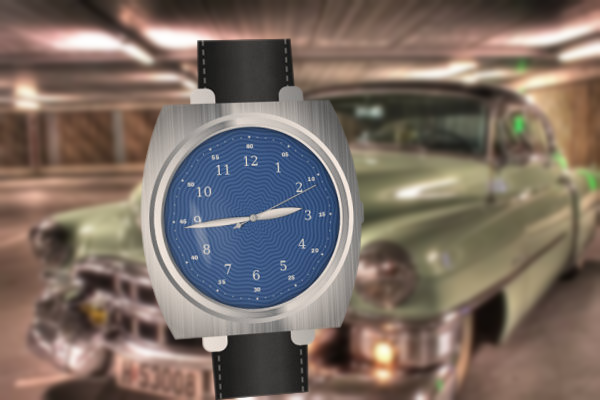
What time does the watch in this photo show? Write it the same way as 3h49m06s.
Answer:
2h44m11s
